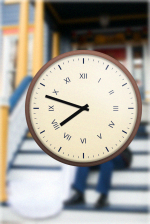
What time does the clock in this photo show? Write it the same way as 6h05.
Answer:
7h48
